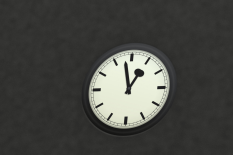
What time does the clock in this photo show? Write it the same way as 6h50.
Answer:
12h58
